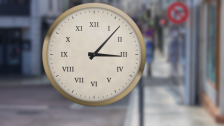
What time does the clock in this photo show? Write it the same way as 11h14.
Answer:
3h07
